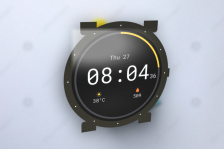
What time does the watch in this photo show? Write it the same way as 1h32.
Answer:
8h04
